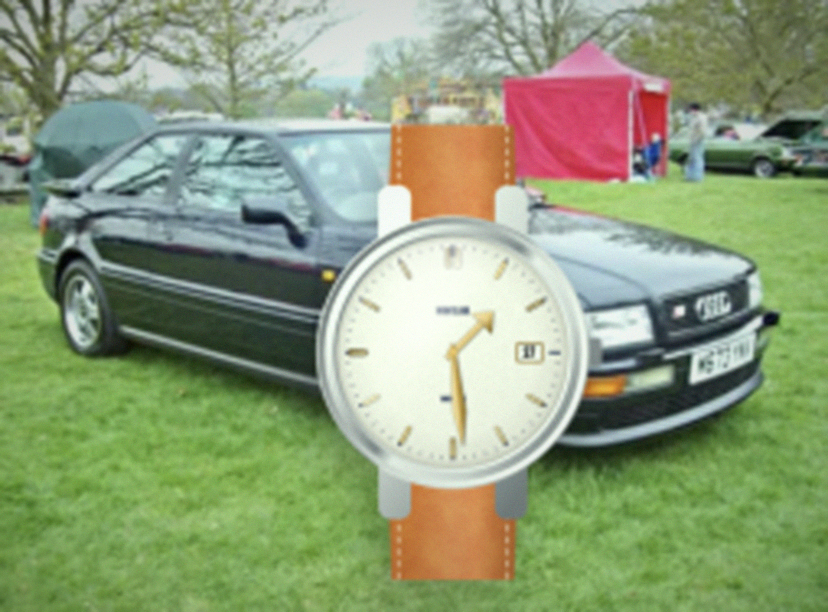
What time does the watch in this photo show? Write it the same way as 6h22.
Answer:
1h29
